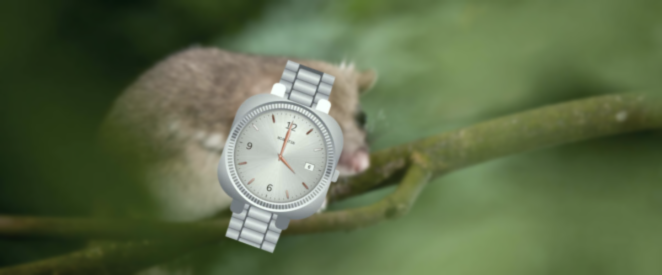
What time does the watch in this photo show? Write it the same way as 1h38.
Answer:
4h00
